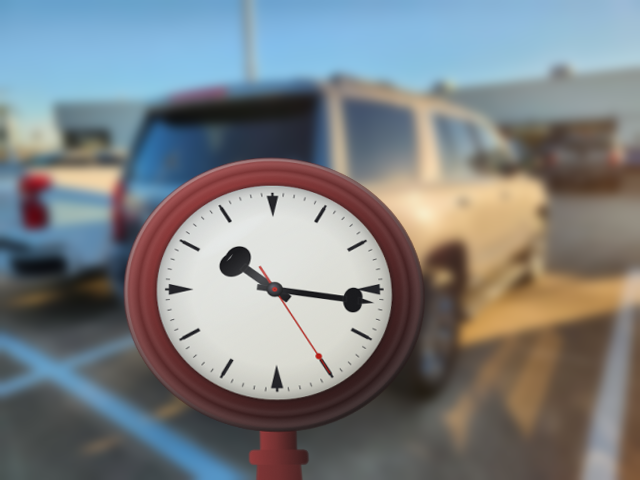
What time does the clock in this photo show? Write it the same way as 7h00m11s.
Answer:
10h16m25s
